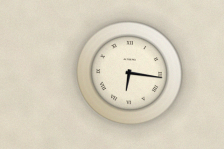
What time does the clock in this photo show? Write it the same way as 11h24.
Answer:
6h16
